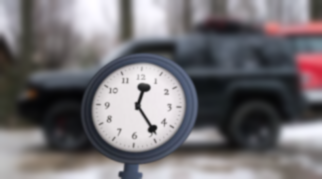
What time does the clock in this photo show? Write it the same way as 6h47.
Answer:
12h24
